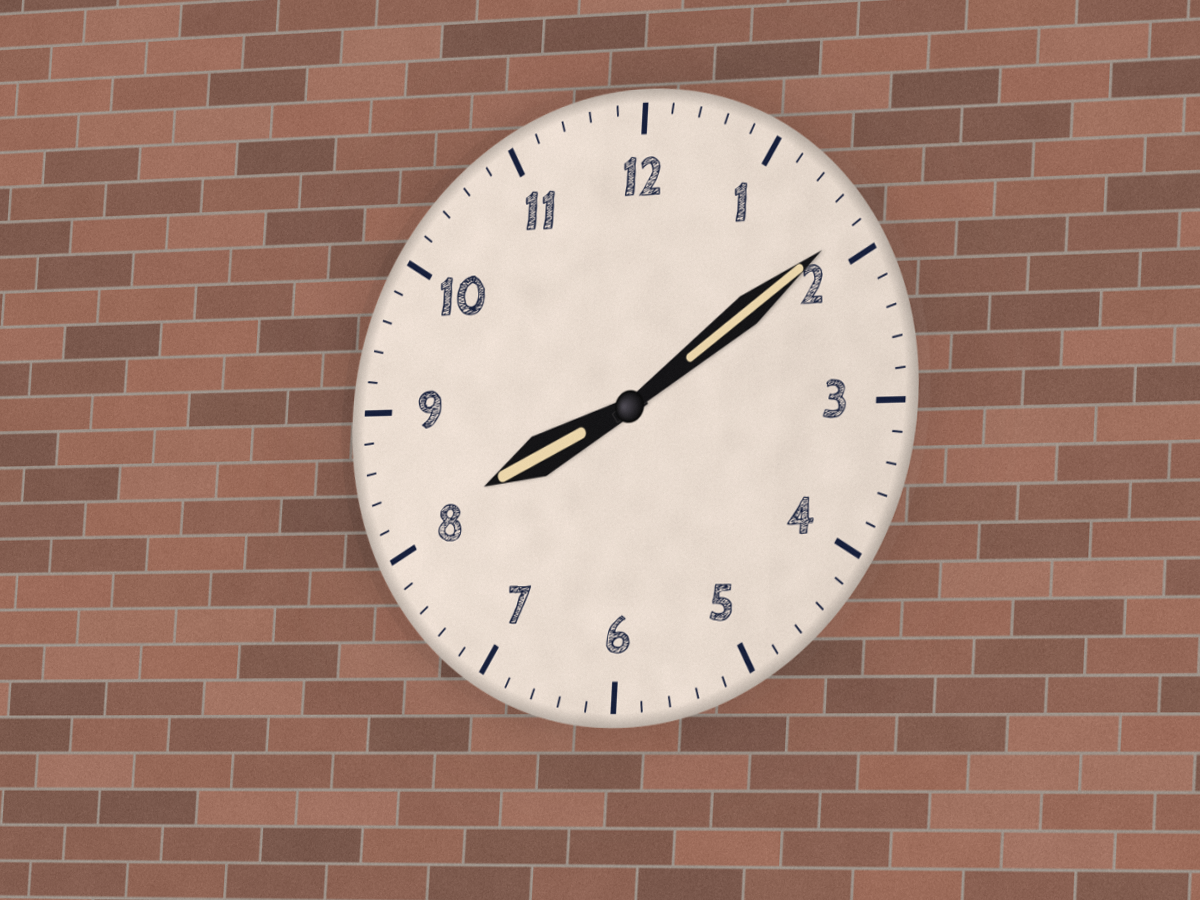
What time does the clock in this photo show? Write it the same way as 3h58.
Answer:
8h09
